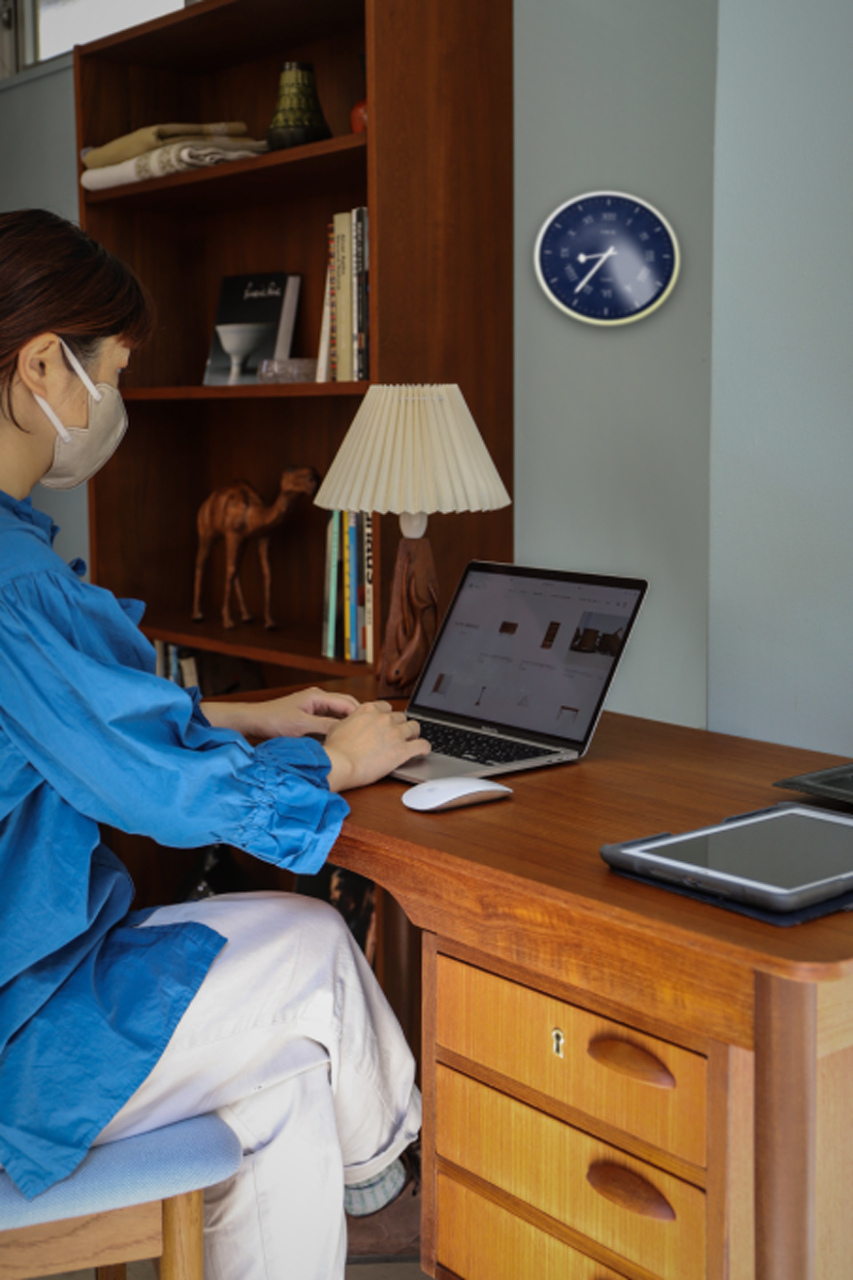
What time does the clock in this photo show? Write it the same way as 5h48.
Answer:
8h36
